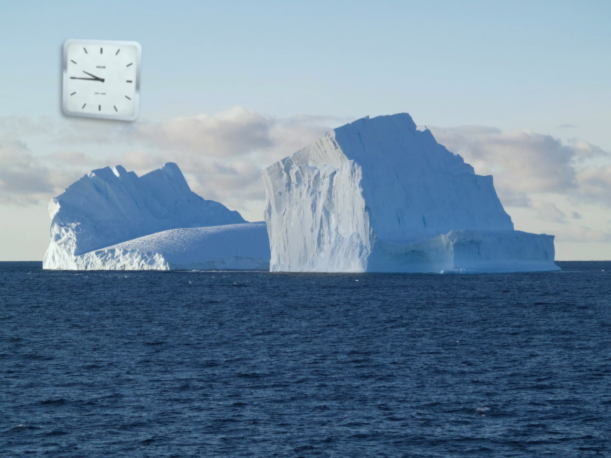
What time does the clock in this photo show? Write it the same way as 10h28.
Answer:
9h45
